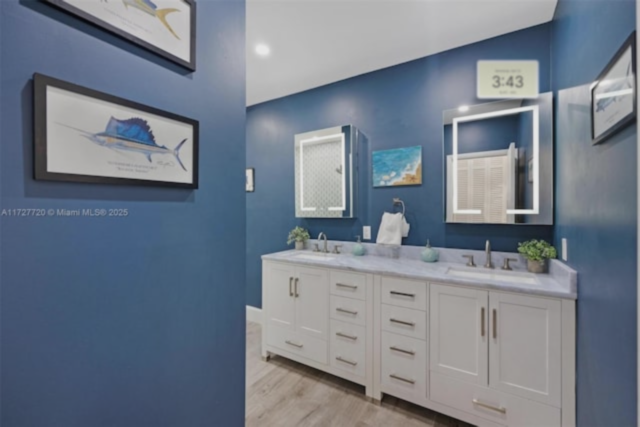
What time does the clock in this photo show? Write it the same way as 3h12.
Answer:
3h43
